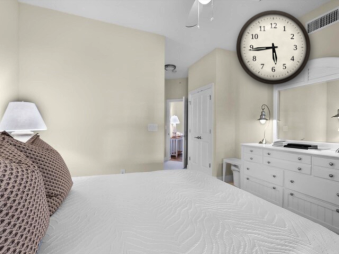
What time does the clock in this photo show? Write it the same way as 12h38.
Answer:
5h44
